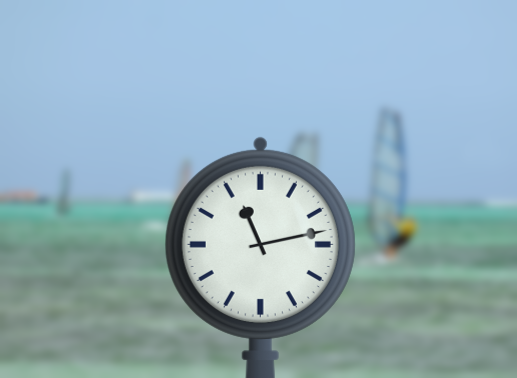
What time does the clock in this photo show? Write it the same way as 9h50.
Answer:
11h13
